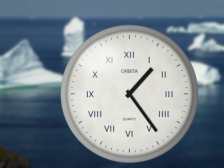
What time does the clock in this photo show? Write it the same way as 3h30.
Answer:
1h24
